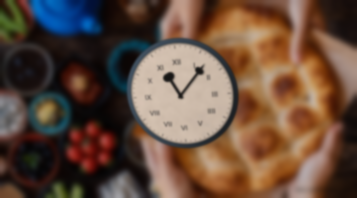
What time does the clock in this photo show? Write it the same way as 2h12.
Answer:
11h07
